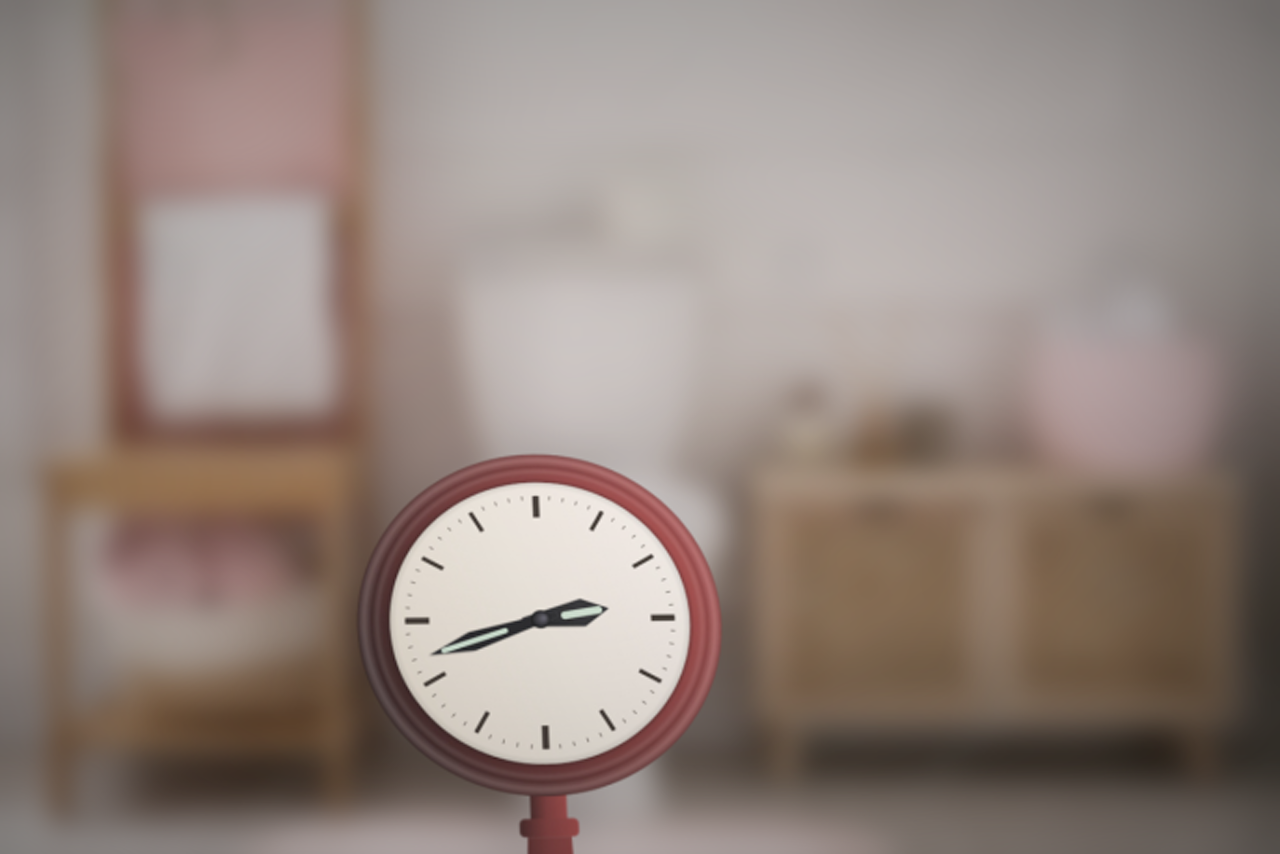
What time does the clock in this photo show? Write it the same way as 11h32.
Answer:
2h42
